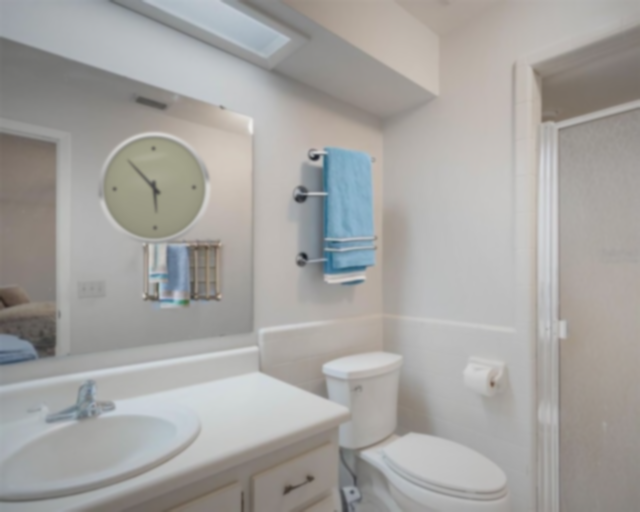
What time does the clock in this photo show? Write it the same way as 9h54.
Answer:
5h53
